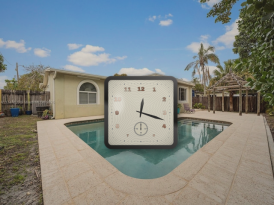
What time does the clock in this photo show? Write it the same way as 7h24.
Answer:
12h18
